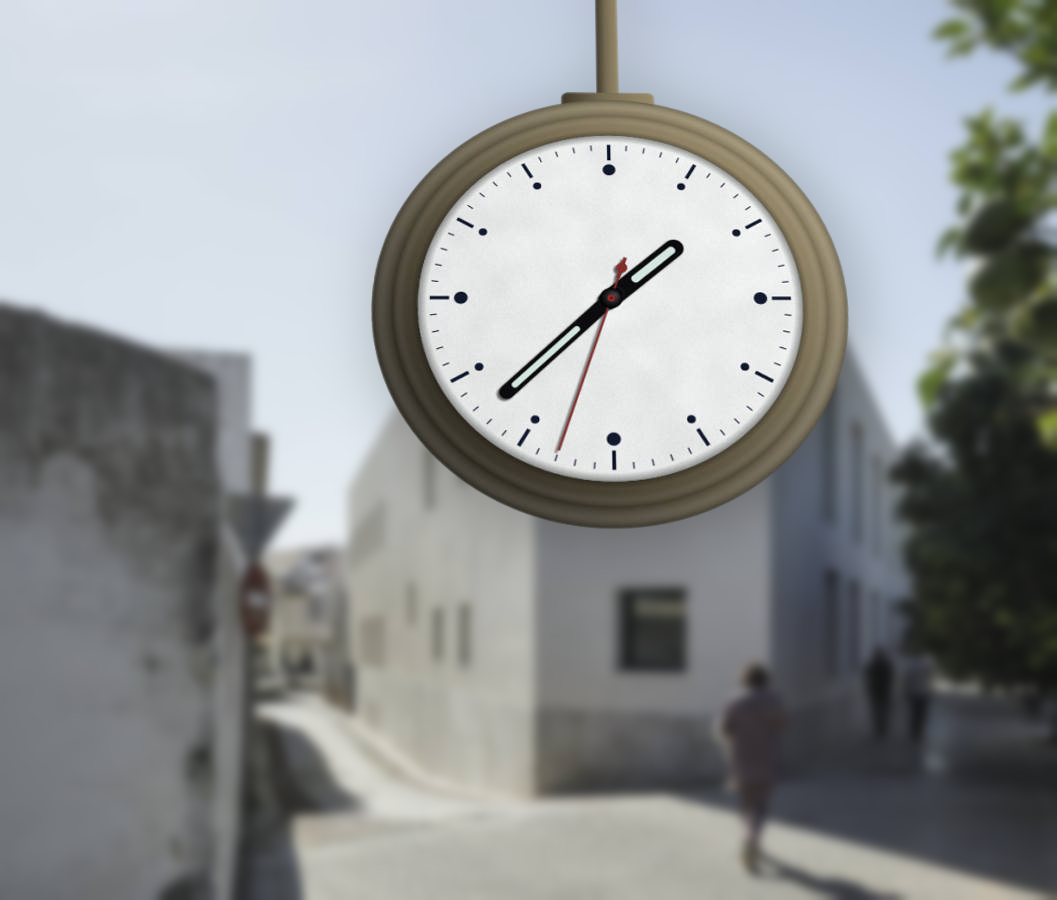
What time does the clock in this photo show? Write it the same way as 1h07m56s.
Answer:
1h37m33s
